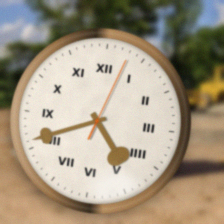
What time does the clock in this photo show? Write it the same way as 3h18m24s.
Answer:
4h41m03s
